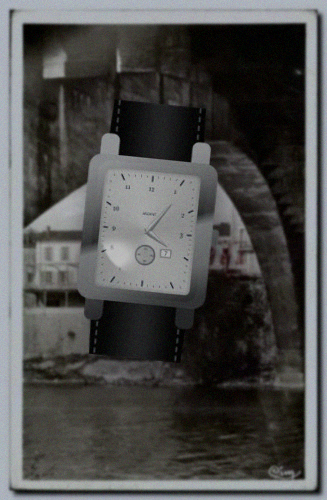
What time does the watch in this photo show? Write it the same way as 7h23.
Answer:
4h06
